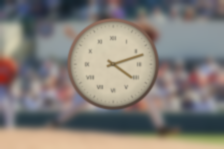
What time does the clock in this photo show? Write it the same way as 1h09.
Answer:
4h12
